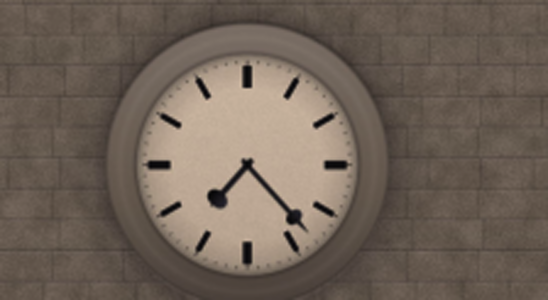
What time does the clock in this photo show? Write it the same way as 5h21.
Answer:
7h23
